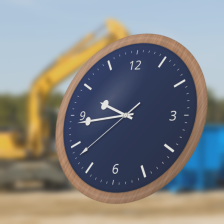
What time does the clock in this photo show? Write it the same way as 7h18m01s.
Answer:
9h43m38s
